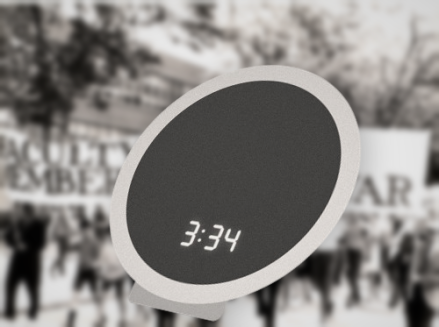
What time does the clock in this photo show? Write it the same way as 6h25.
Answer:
3h34
